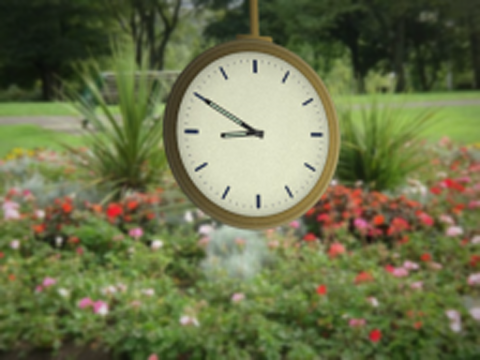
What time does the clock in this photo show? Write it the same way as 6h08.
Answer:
8h50
